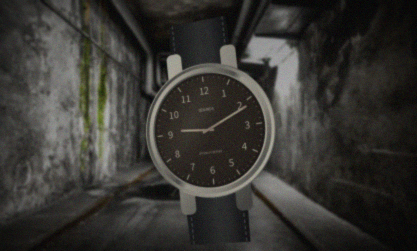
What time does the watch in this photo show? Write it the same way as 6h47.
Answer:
9h11
